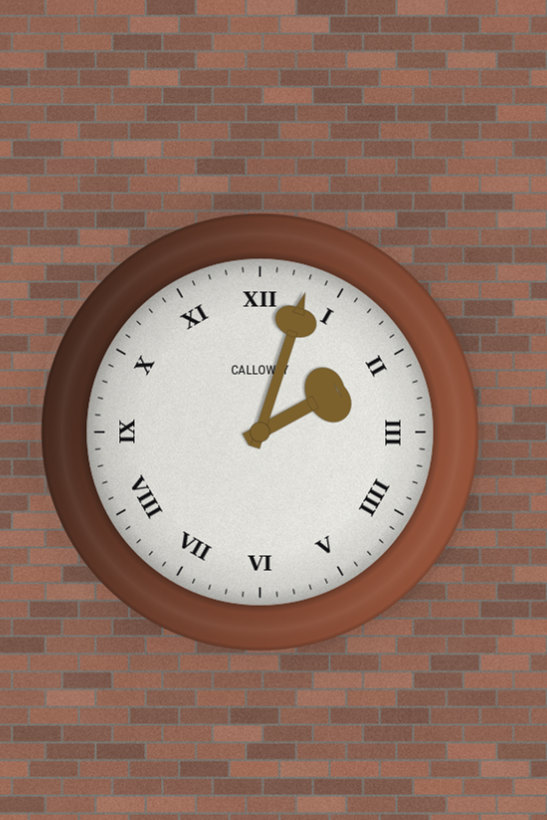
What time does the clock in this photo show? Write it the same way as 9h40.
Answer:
2h03
